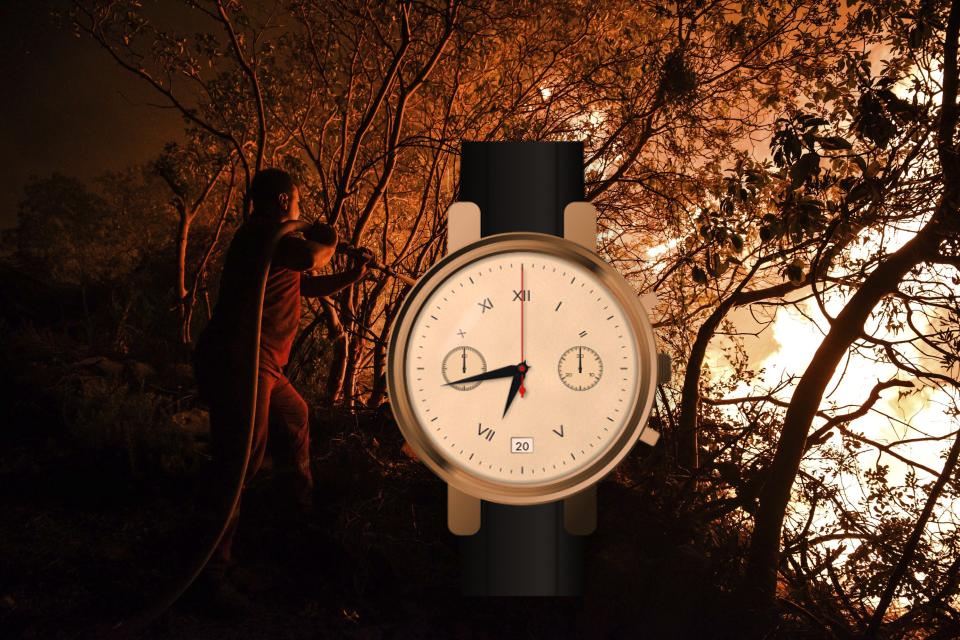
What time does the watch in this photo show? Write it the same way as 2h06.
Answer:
6h43
